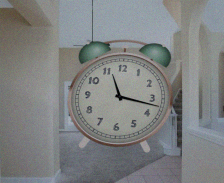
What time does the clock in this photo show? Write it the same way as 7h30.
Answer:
11h17
